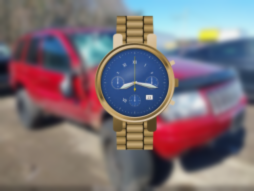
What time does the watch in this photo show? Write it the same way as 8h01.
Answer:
8h17
